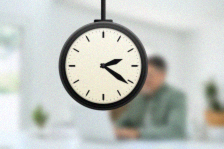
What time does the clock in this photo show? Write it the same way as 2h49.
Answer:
2h21
